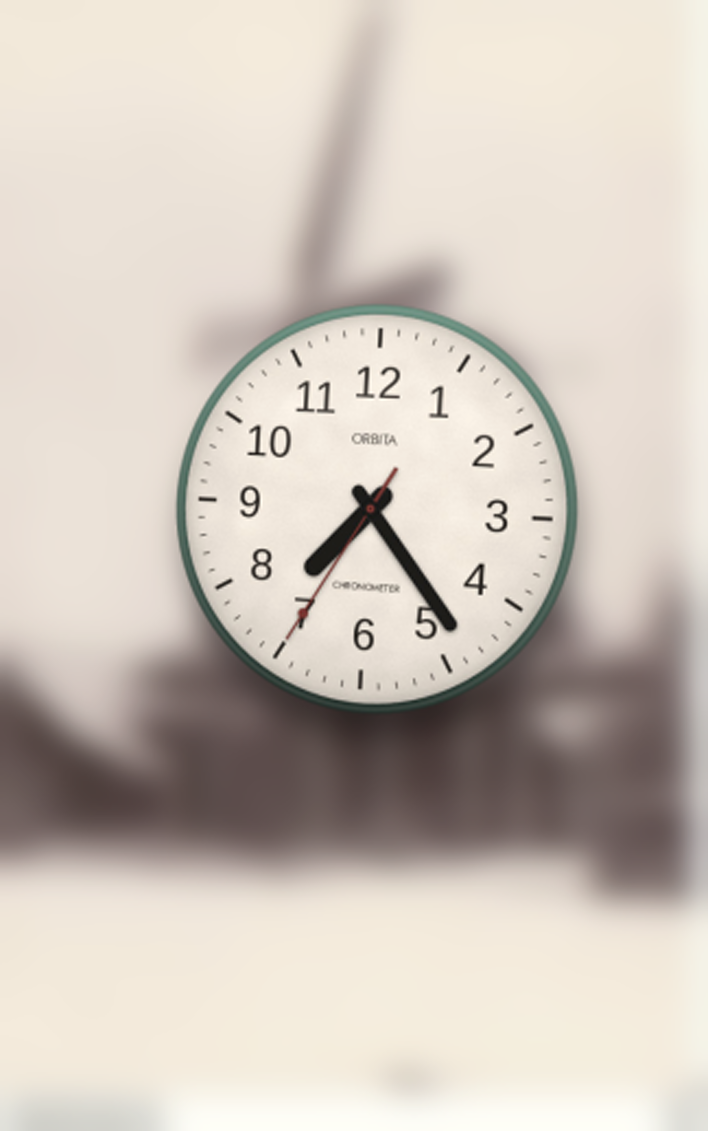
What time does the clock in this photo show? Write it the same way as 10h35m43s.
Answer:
7h23m35s
